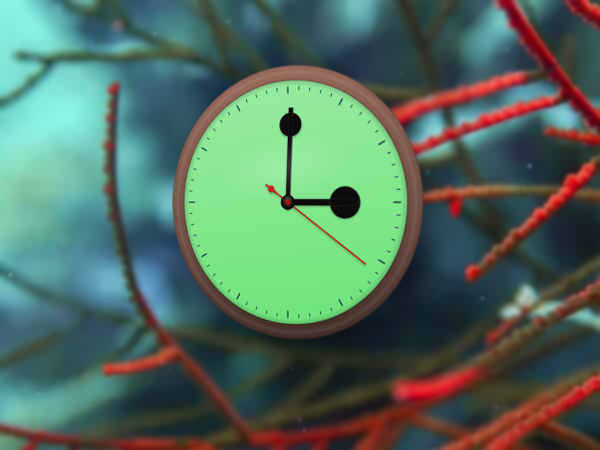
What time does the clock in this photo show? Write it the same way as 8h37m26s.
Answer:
3h00m21s
